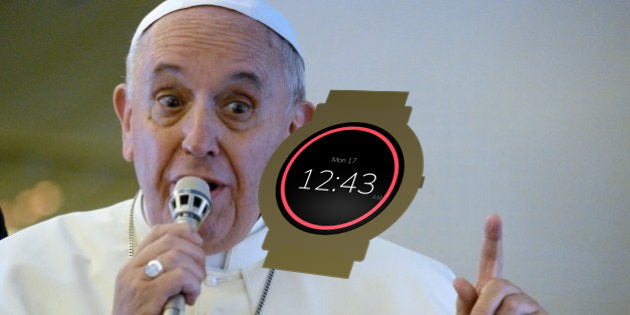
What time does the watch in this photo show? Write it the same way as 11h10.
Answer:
12h43
